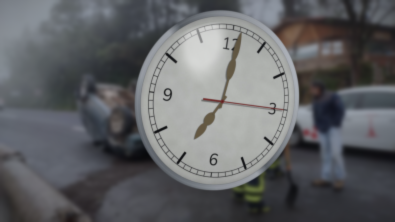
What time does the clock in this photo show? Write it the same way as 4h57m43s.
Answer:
7h01m15s
